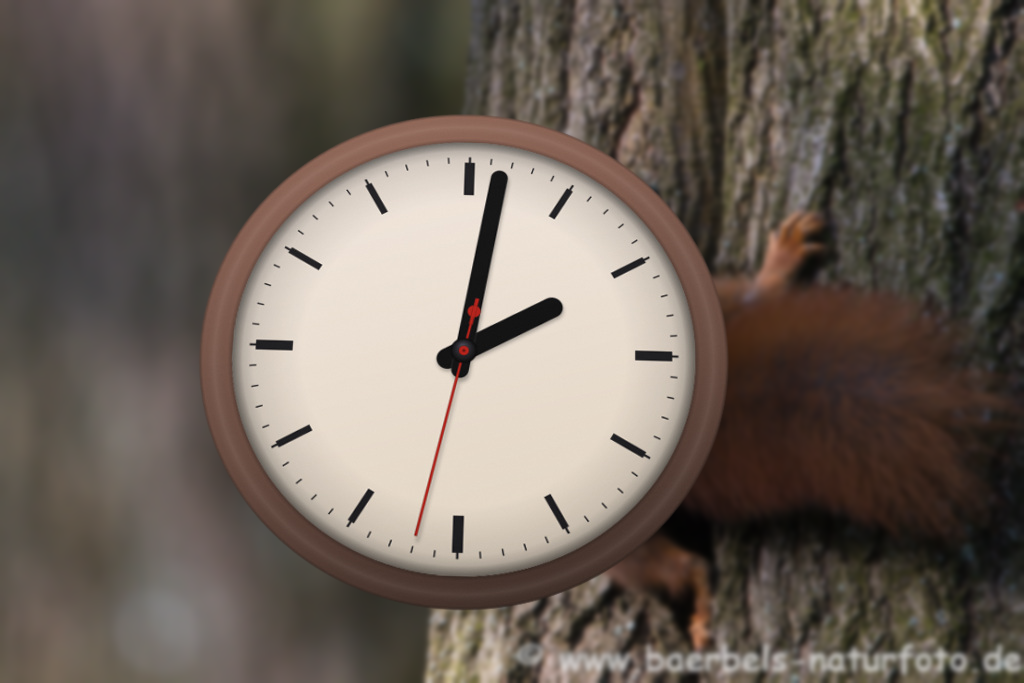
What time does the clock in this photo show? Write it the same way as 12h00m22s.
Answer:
2h01m32s
